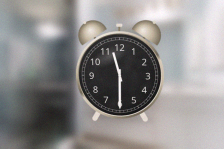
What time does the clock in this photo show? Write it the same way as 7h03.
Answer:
11h30
